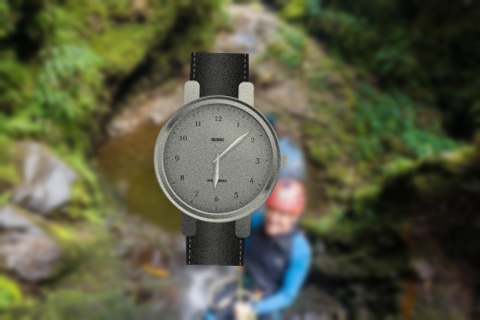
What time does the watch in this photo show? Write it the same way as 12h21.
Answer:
6h08
